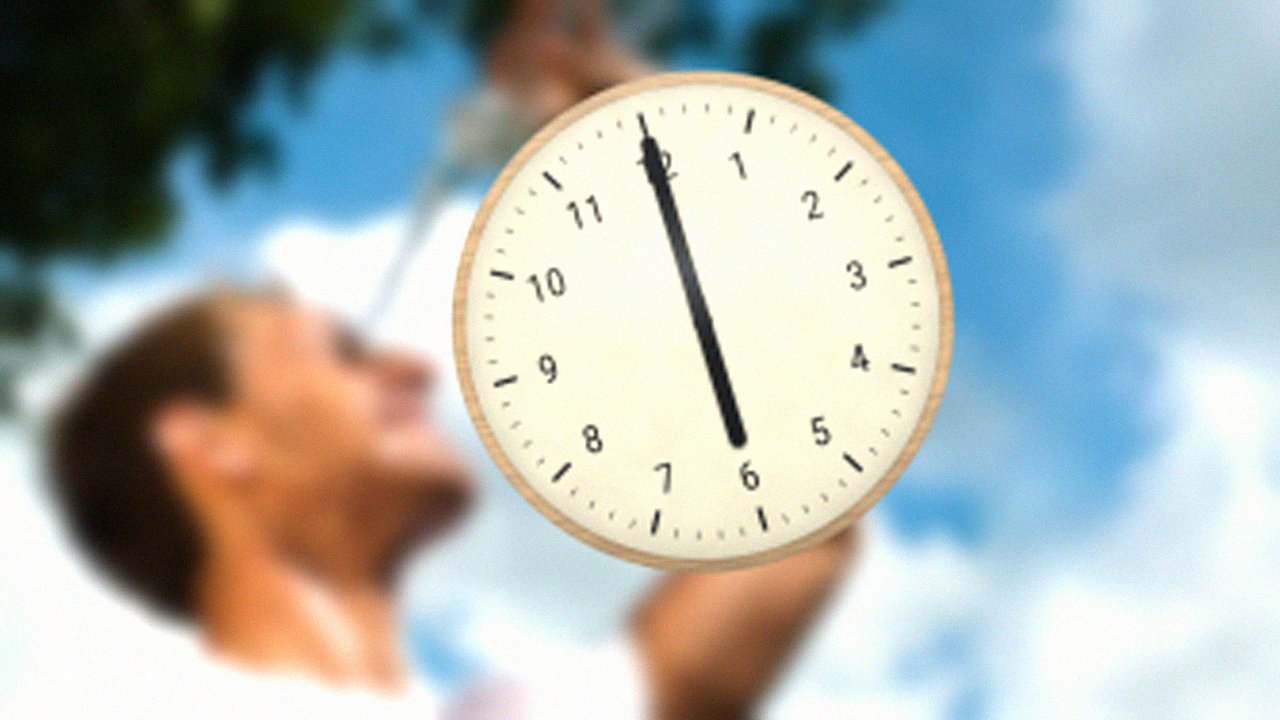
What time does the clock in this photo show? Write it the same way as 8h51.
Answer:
6h00
